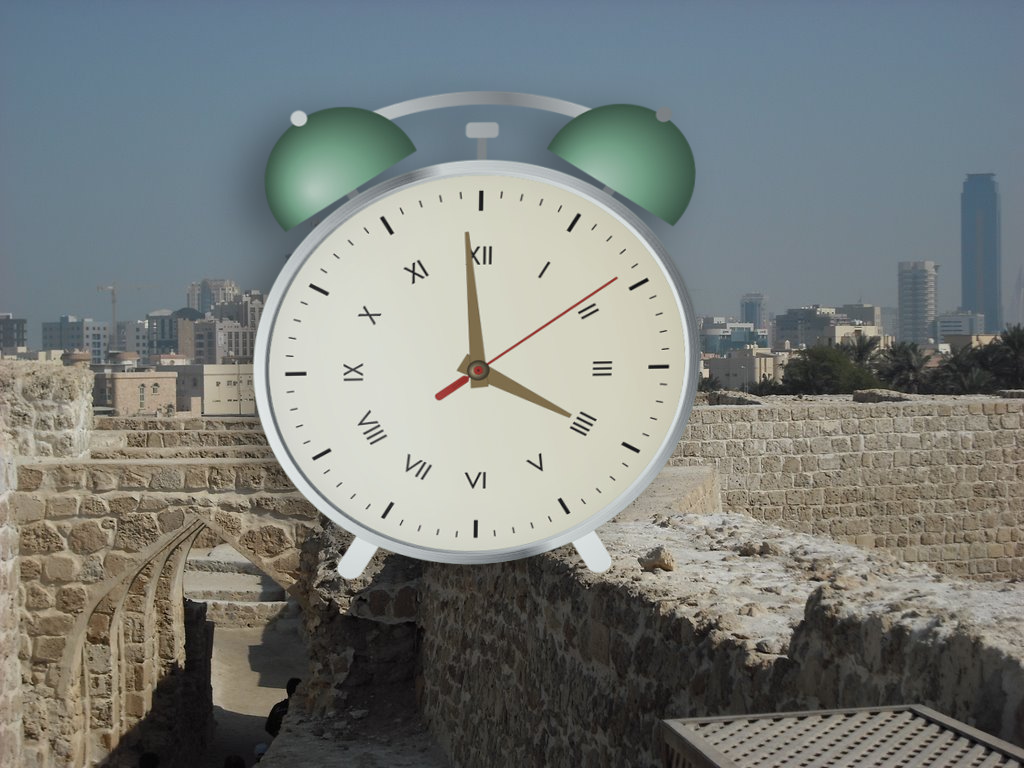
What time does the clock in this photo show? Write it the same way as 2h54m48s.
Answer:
3h59m09s
